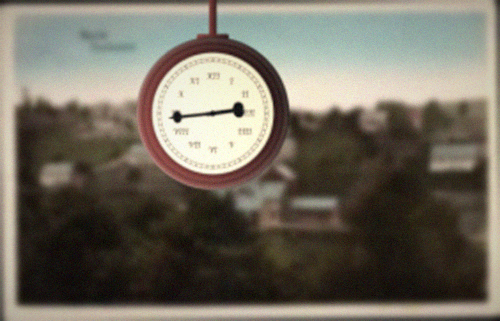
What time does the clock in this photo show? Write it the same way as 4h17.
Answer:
2h44
